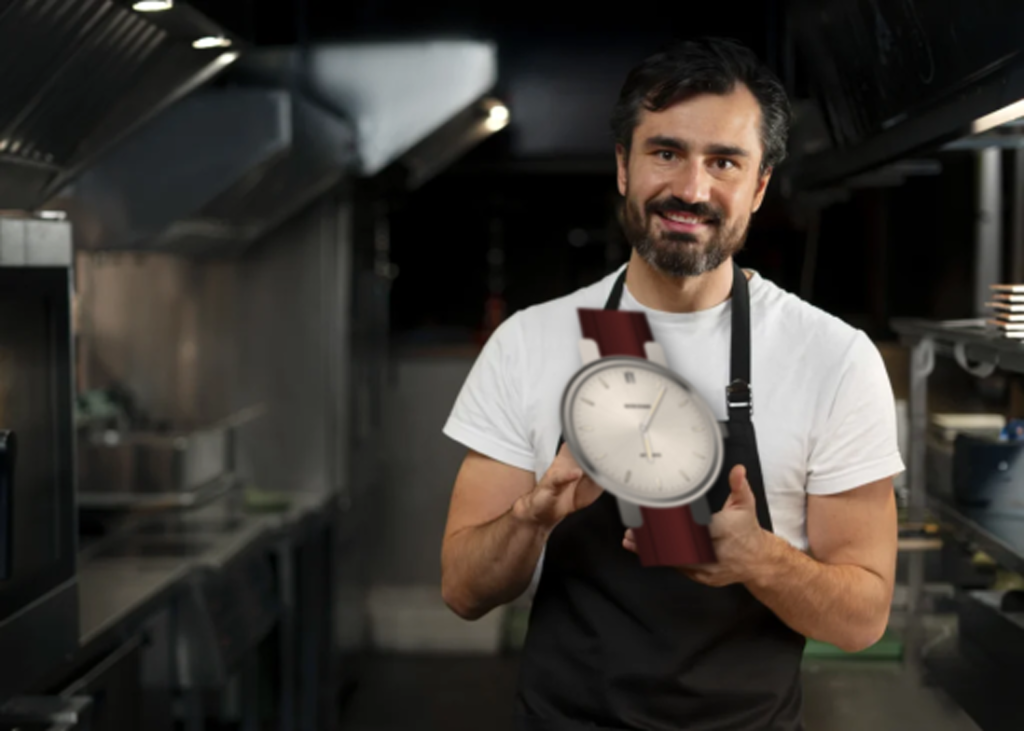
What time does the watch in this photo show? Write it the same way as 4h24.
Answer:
6h06
